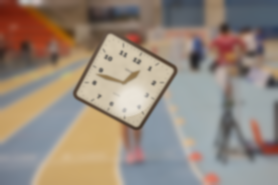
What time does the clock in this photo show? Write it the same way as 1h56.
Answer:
12h43
